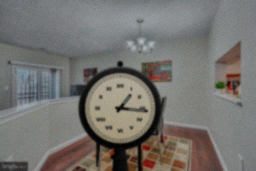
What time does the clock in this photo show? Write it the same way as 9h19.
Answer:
1h16
